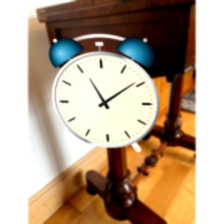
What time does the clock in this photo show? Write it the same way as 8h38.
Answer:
11h09
